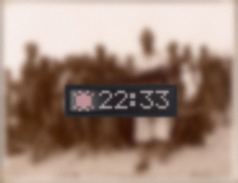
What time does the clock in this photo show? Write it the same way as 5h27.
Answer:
22h33
